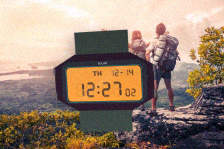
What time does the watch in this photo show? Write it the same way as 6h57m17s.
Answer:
12h27m02s
